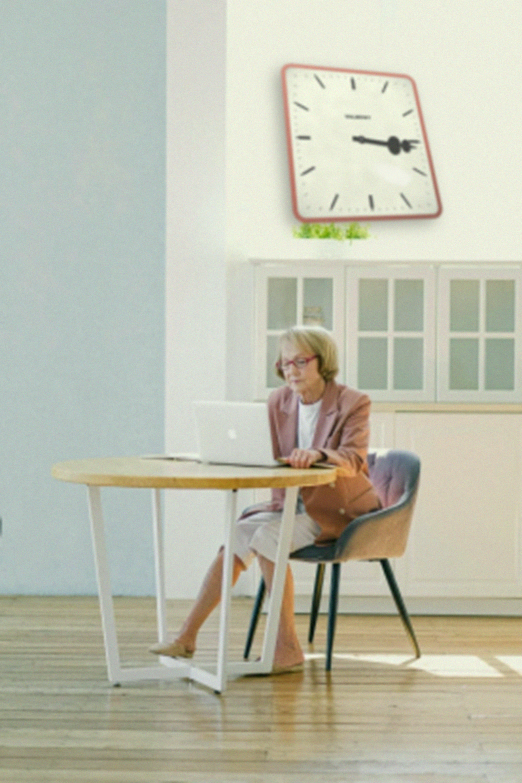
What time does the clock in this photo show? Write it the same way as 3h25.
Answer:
3h16
